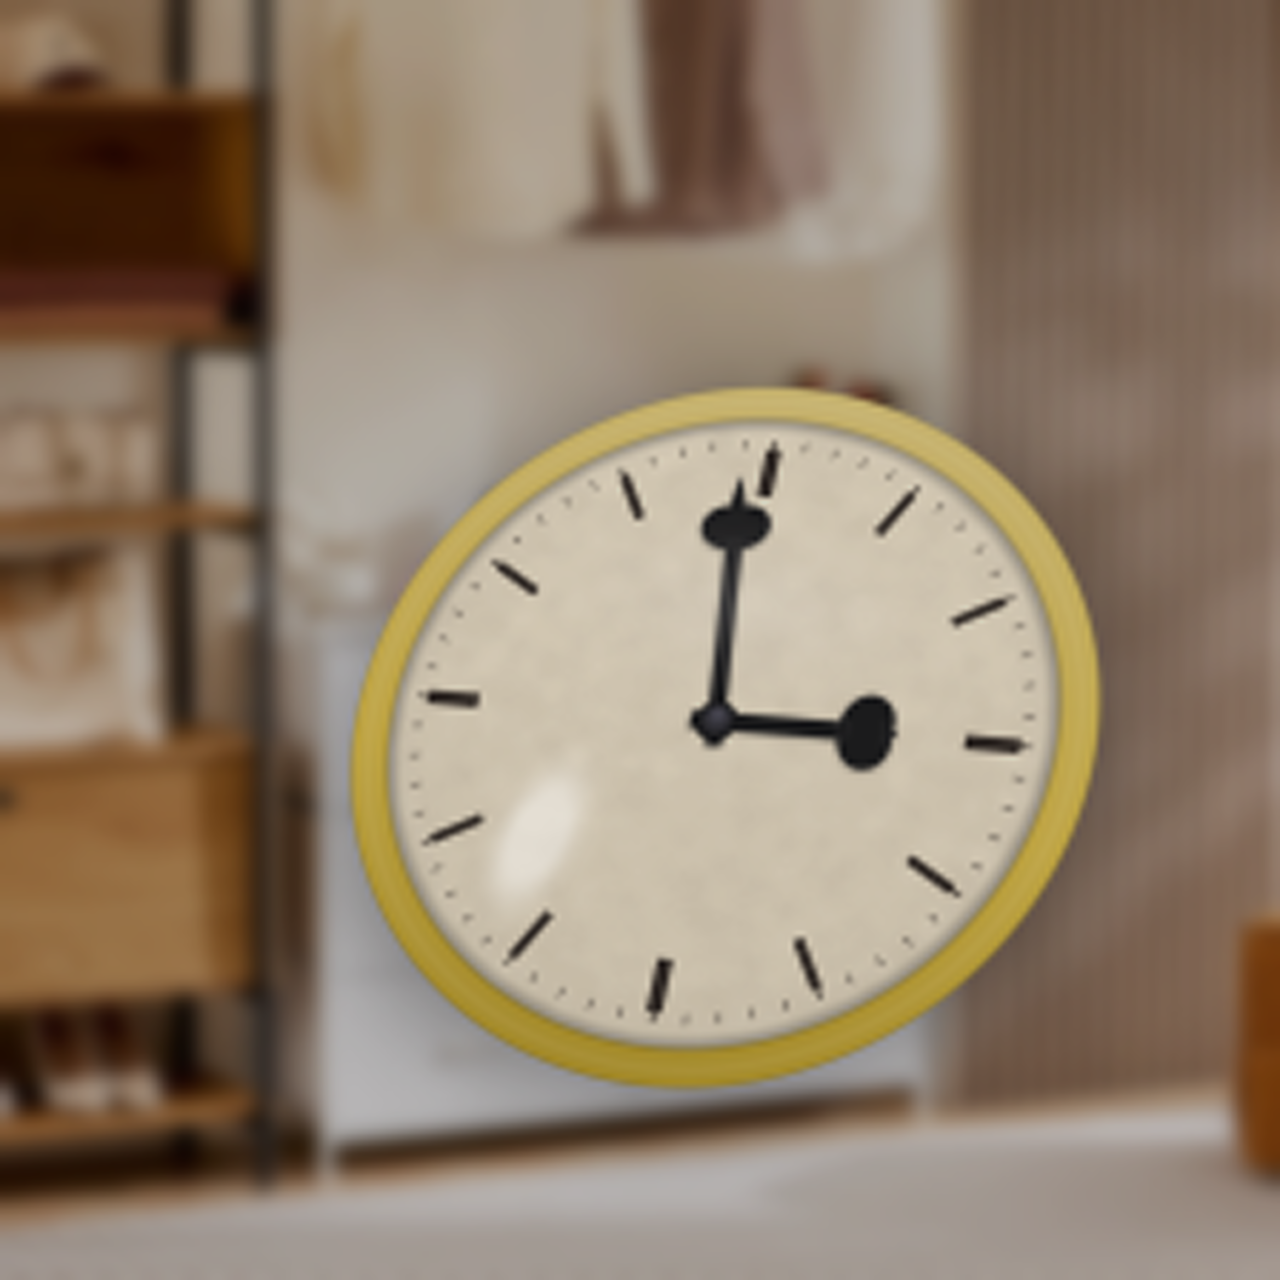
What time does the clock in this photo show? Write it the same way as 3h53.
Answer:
2h59
